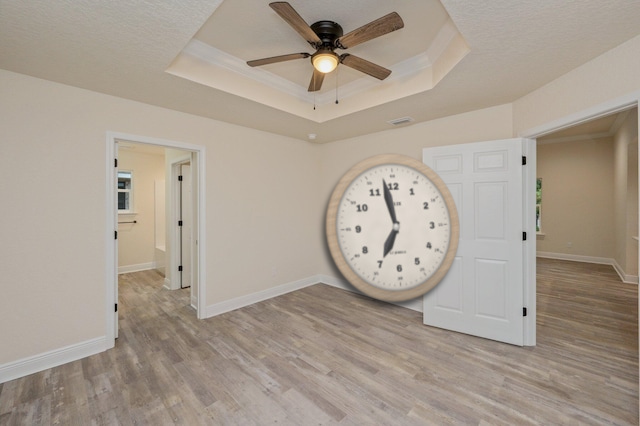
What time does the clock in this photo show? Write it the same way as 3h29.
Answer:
6h58
